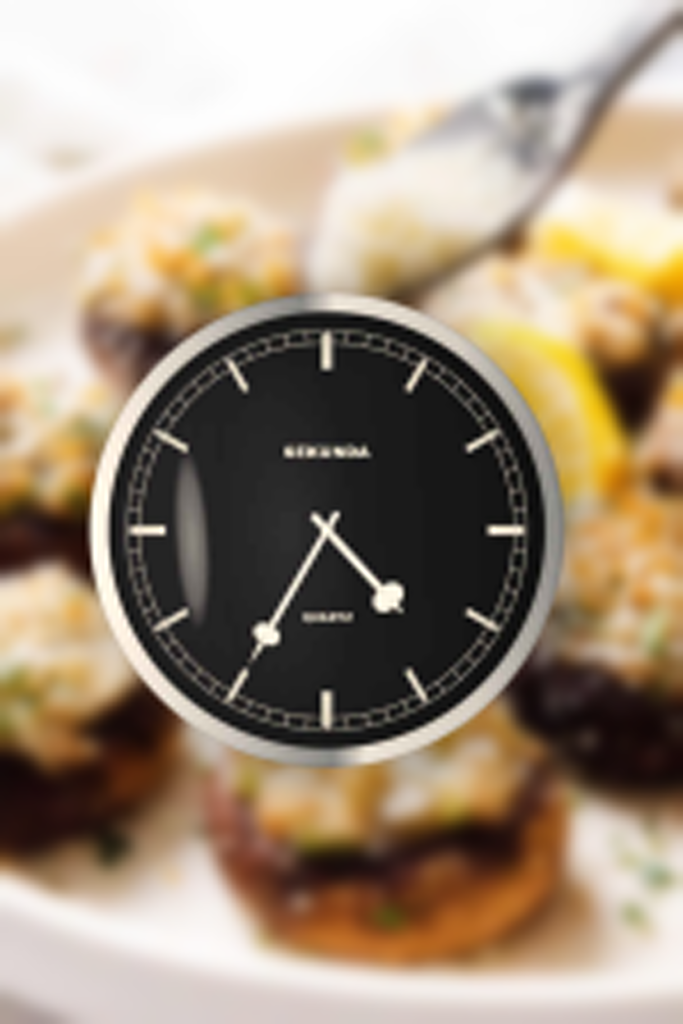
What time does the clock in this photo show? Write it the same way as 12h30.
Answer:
4h35
